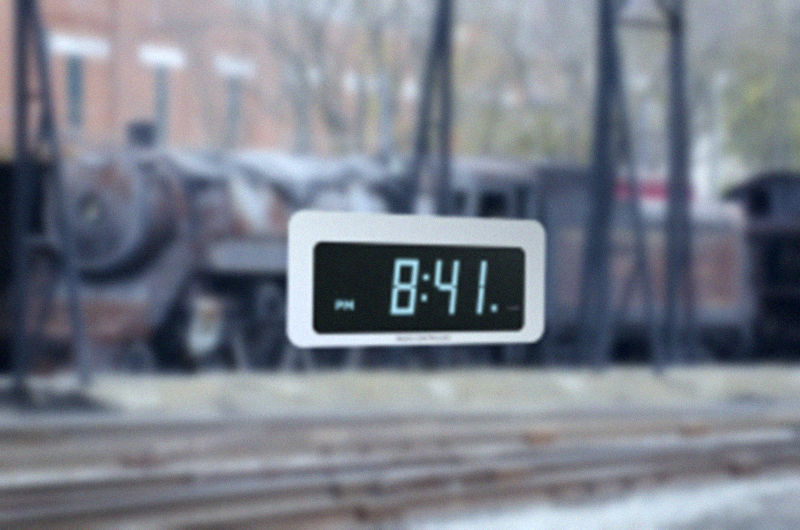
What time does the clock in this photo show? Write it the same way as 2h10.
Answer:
8h41
